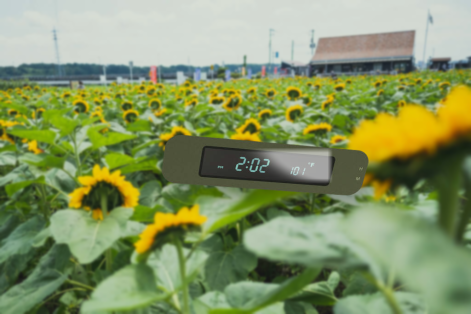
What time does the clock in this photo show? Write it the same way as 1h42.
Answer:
2h02
